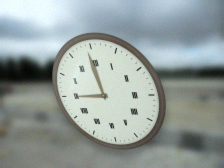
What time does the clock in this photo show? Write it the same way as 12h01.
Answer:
8h59
